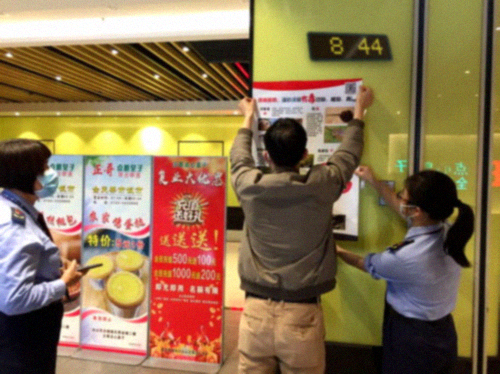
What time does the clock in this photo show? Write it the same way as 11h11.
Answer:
8h44
